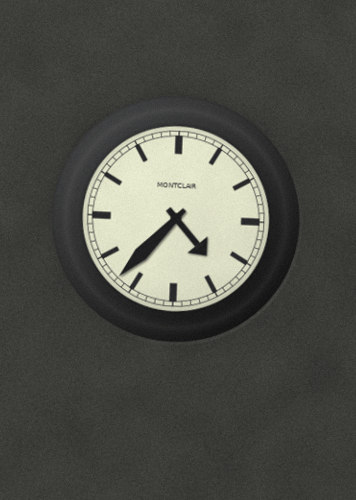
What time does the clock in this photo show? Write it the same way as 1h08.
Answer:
4h37
